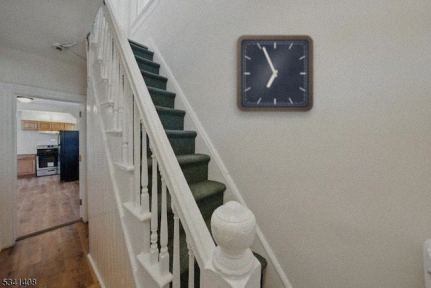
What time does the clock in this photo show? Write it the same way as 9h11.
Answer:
6h56
